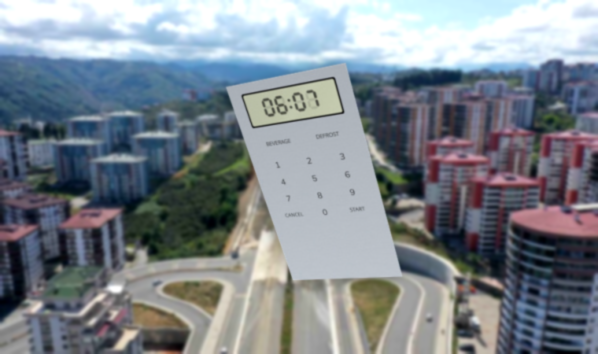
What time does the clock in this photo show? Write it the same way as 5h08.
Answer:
6h07
